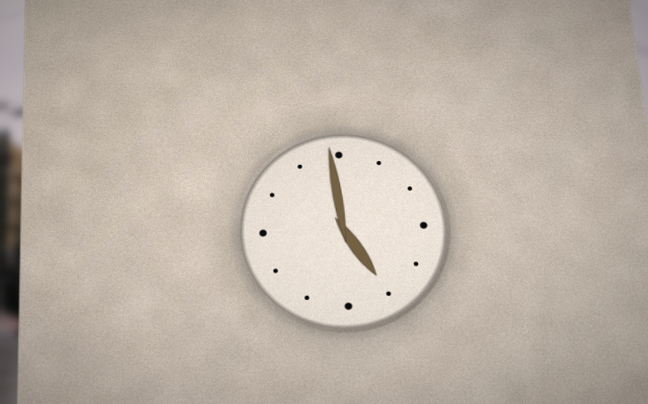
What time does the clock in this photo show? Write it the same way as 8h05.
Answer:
4h59
